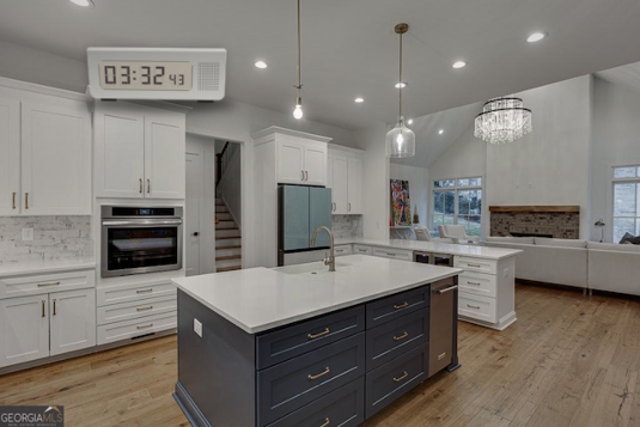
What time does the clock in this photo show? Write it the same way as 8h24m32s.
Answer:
3h32m43s
